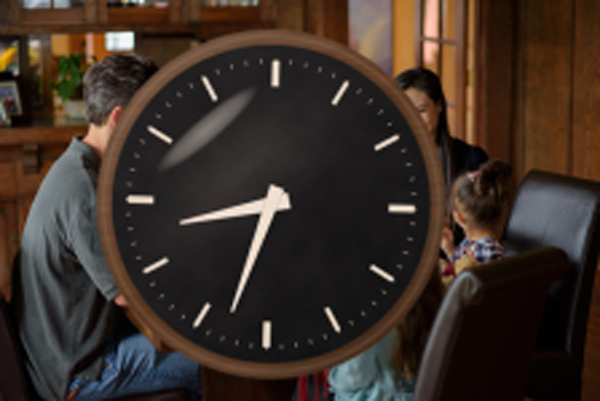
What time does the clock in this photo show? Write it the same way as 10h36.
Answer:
8h33
